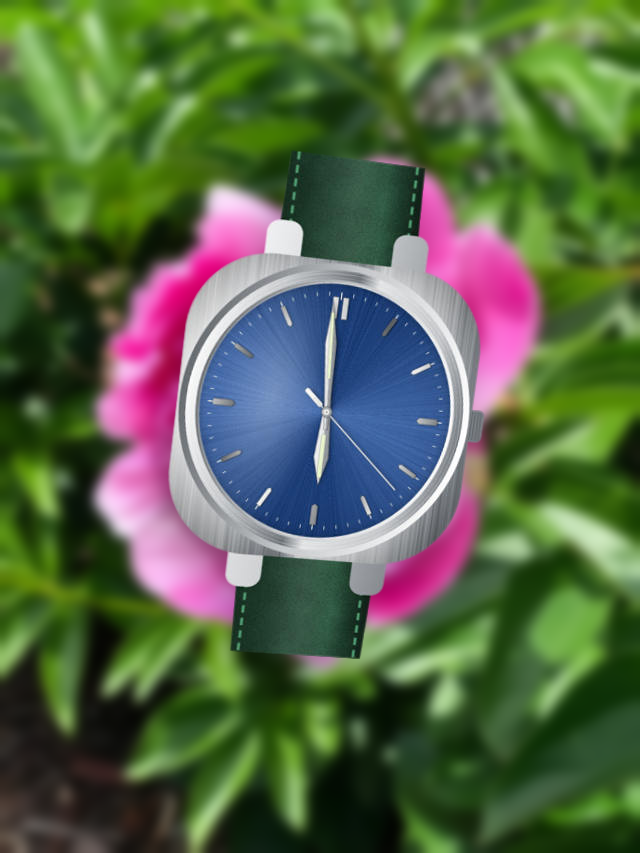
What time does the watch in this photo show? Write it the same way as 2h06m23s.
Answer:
5h59m22s
